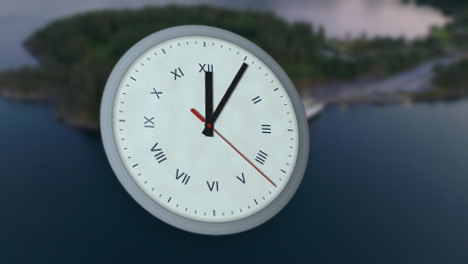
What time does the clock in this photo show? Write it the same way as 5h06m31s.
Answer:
12h05m22s
